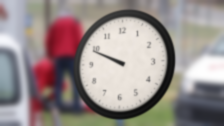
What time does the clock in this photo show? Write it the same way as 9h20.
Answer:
9h49
